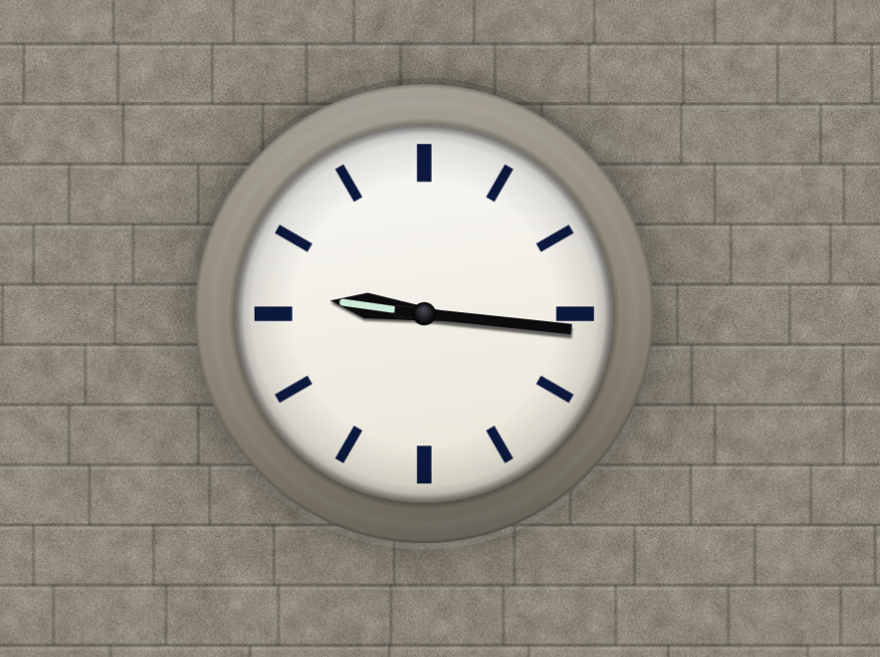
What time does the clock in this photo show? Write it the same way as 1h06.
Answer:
9h16
